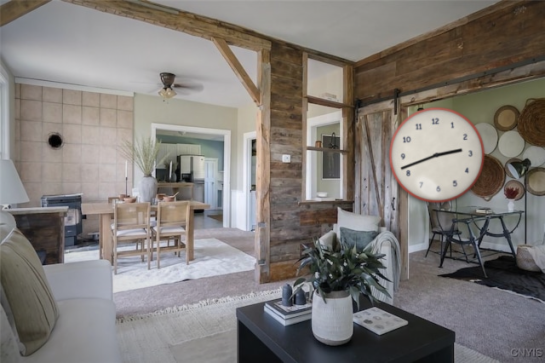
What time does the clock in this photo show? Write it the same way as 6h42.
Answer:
2h42
